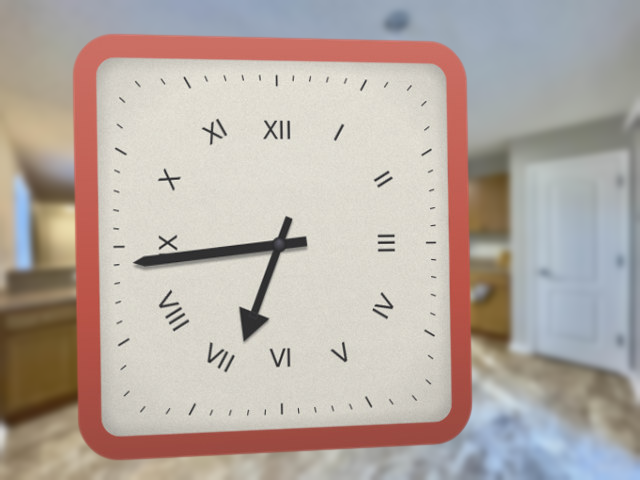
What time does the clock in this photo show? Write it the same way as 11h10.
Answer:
6h44
